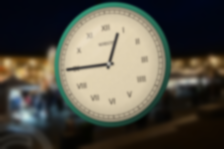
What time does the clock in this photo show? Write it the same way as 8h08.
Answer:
12h45
